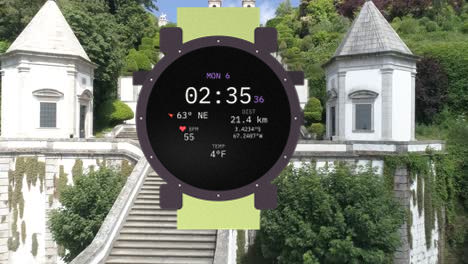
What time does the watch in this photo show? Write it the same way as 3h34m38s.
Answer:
2h35m36s
